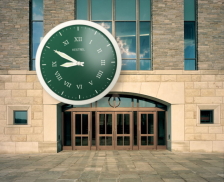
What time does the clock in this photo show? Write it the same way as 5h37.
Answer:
8h50
